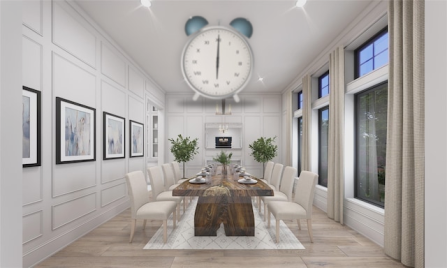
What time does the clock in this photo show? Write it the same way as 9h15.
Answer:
6h00
